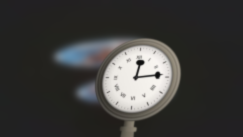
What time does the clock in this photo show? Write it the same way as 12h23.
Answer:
12h14
